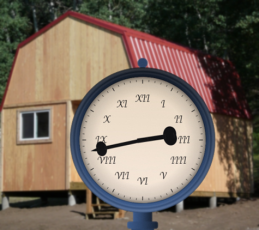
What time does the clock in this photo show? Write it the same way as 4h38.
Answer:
2h43
